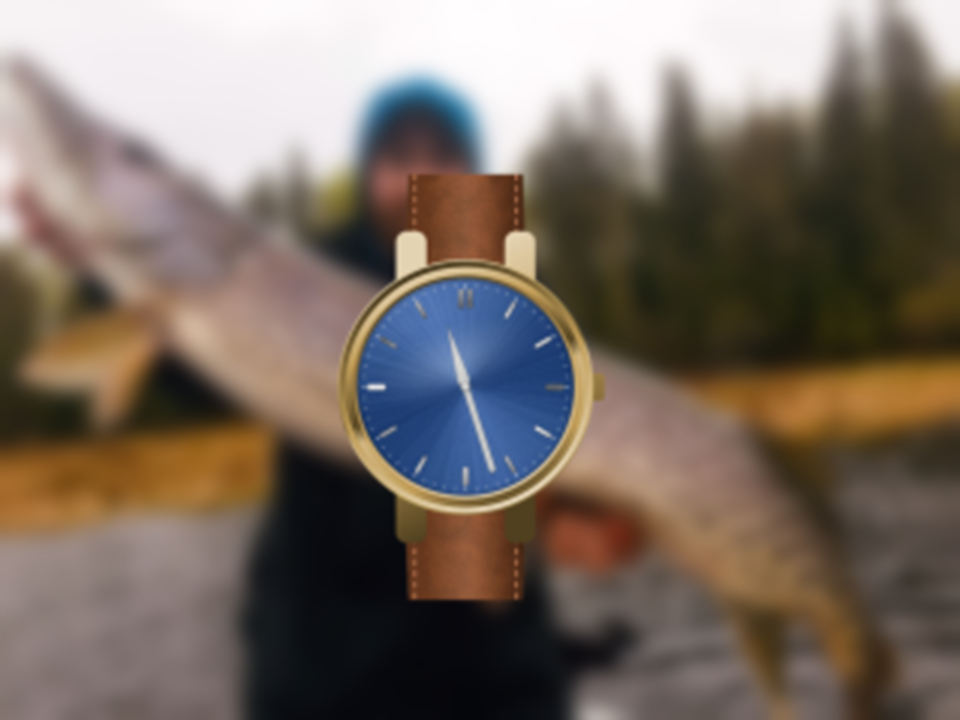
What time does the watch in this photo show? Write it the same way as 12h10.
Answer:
11h27
